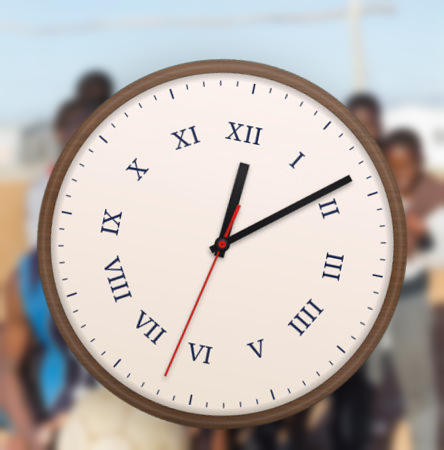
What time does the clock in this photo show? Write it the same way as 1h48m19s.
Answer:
12h08m32s
